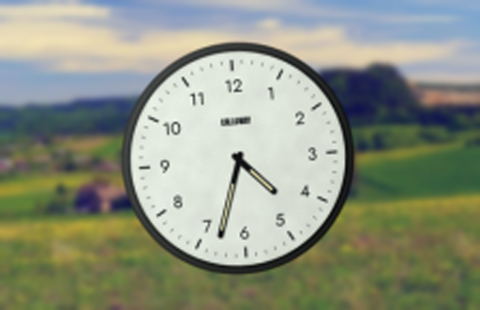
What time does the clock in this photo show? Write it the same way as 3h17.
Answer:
4h33
